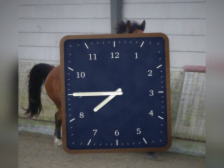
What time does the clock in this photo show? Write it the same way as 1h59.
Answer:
7h45
